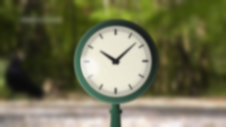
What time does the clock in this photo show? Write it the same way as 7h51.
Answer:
10h08
